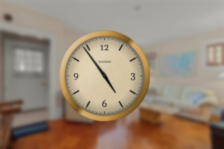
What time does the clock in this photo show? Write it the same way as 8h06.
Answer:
4h54
